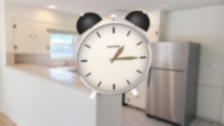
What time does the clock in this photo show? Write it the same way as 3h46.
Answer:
1h15
